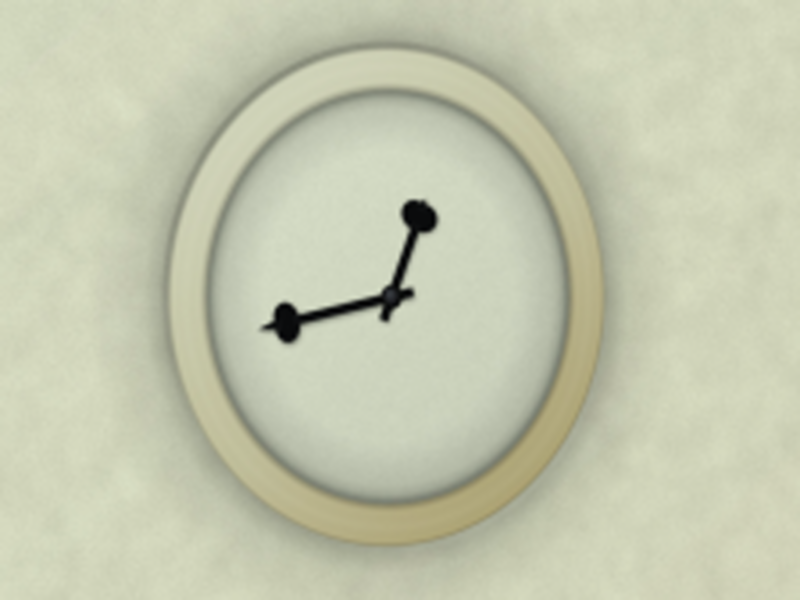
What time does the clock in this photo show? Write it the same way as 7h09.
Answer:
12h43
